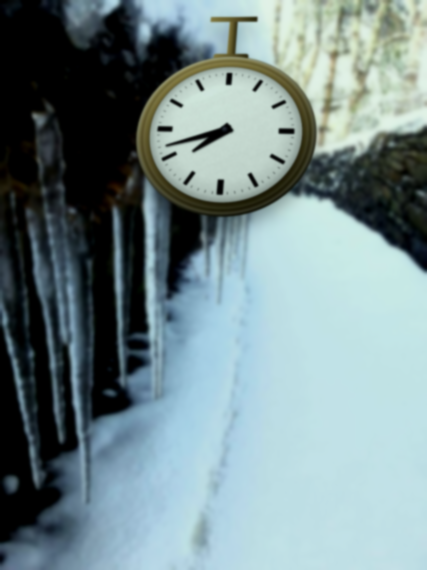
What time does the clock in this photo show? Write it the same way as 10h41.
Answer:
7h42
